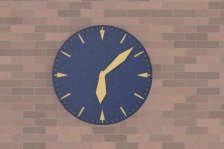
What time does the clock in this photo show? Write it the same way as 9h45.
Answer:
6h08
